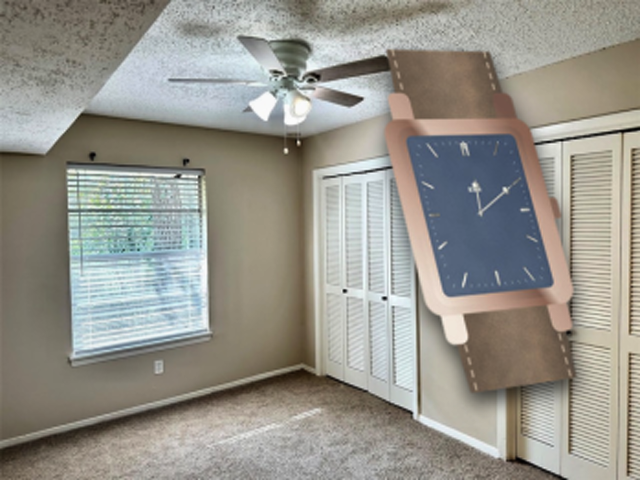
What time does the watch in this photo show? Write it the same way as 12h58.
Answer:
12h10
